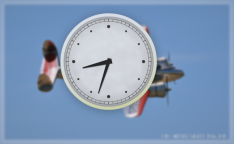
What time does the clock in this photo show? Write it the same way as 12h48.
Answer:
8h33
